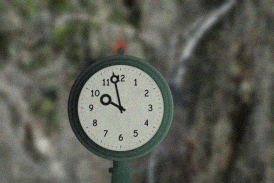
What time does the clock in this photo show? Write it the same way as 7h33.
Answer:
9h58
